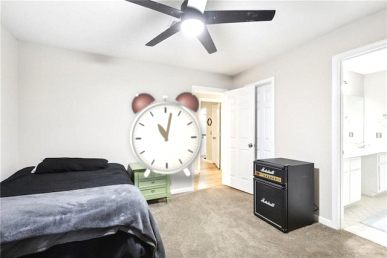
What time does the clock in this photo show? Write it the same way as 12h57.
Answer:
11h02
